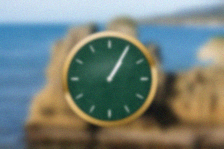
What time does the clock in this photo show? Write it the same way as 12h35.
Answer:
1h05
